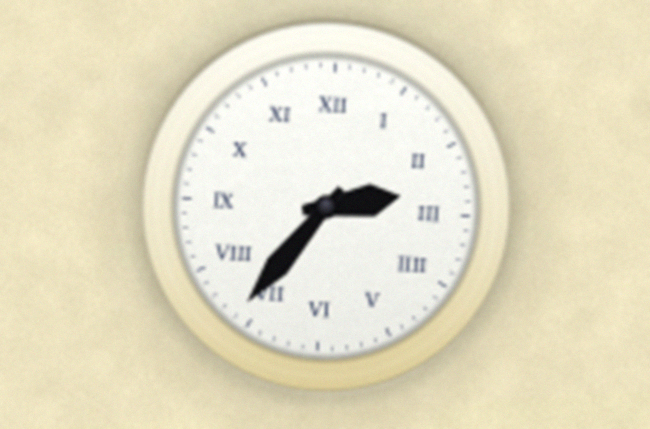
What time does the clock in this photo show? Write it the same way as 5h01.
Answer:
2h36
